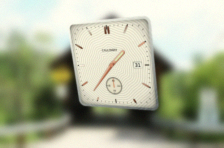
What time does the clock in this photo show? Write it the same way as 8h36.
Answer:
1h37
